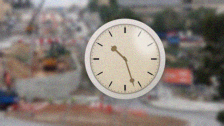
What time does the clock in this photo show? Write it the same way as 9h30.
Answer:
10h27
